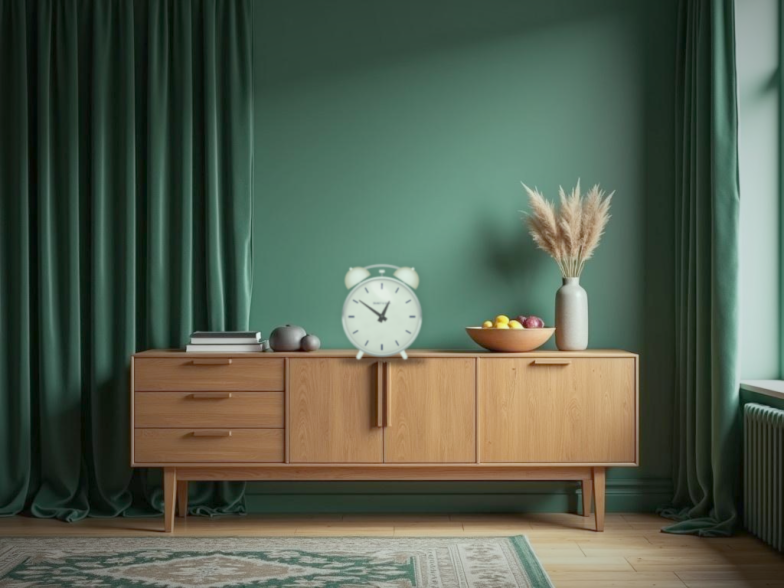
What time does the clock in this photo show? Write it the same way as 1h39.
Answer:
12h51
